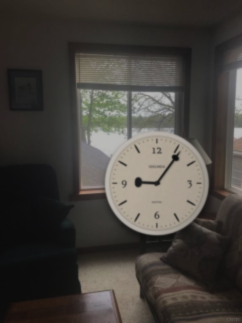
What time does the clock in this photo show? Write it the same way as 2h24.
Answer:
9h06
